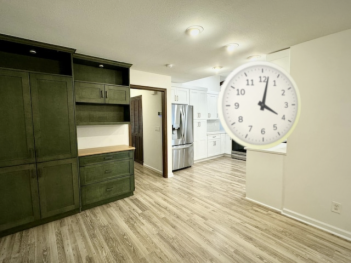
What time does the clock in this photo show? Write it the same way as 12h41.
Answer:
4h02
